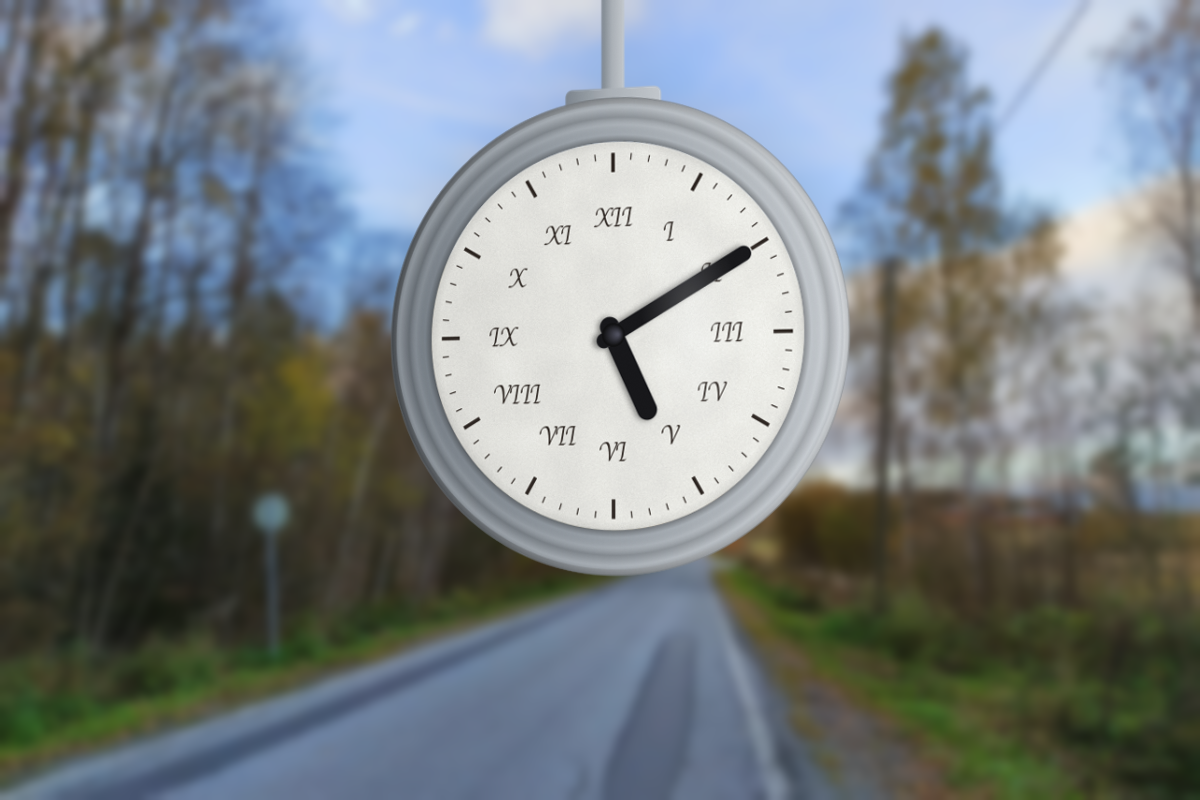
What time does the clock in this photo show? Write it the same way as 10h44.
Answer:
5h10
